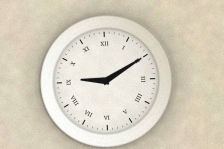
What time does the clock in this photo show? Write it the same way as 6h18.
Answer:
9h10
